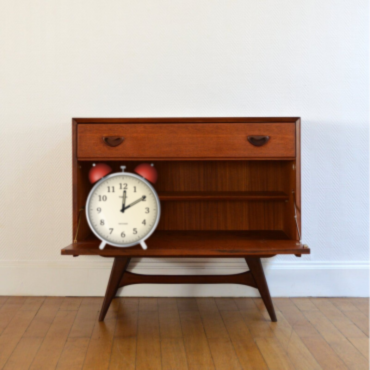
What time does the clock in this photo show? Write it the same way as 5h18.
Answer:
12h10
